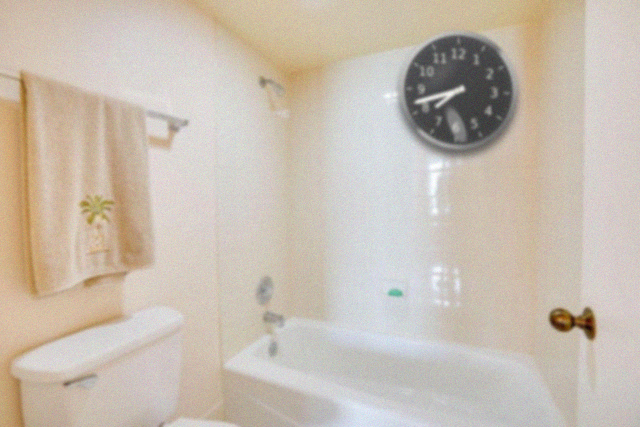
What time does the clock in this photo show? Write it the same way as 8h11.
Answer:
7h42
